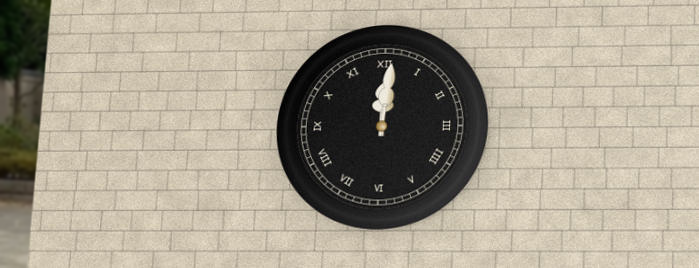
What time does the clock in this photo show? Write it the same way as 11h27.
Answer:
12h01
